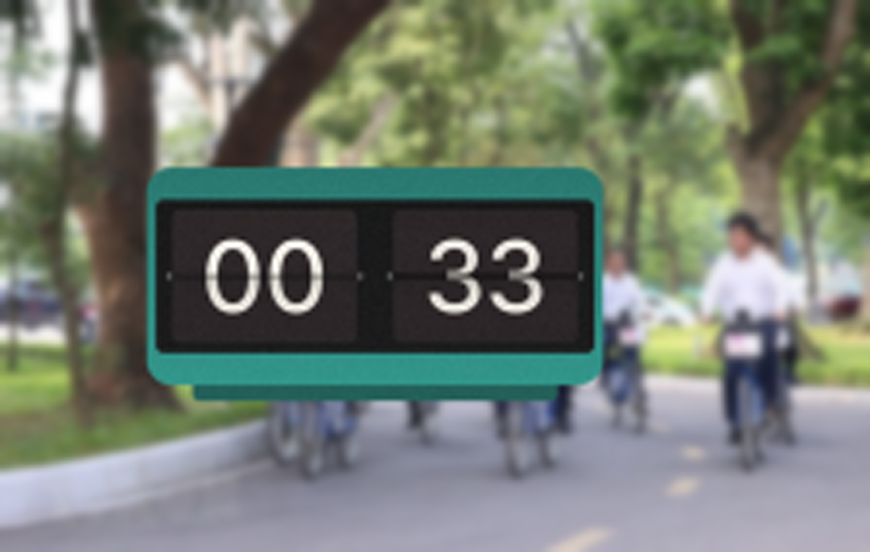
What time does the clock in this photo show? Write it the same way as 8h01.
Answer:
0h33
